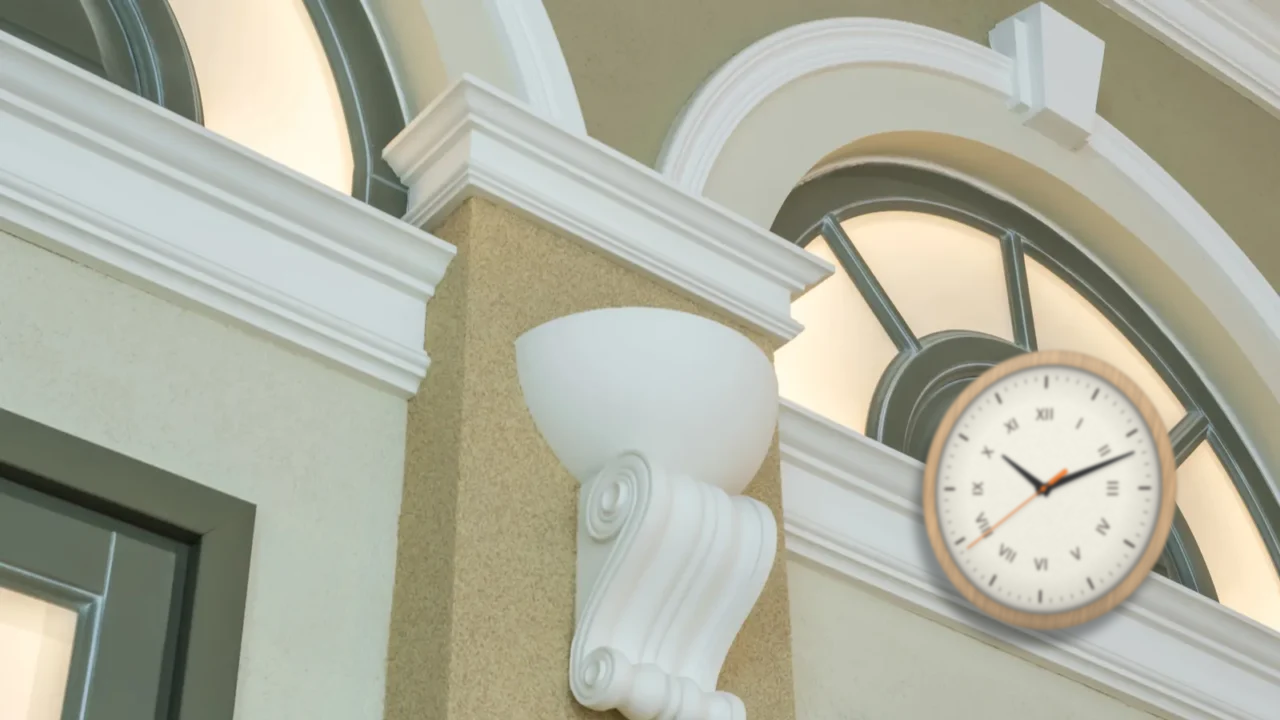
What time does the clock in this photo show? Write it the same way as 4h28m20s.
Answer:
10h11m39s
